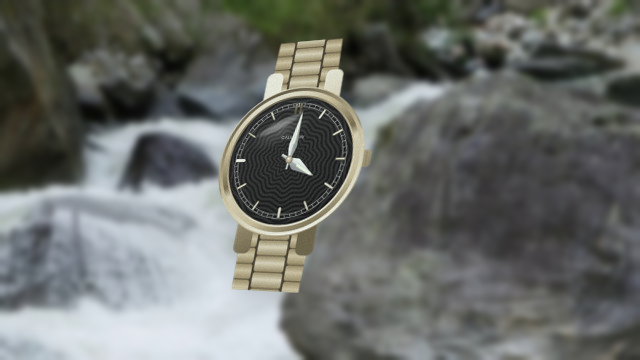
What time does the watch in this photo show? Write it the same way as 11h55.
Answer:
4h01
